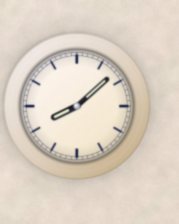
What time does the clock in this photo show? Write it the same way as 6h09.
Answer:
8h08
